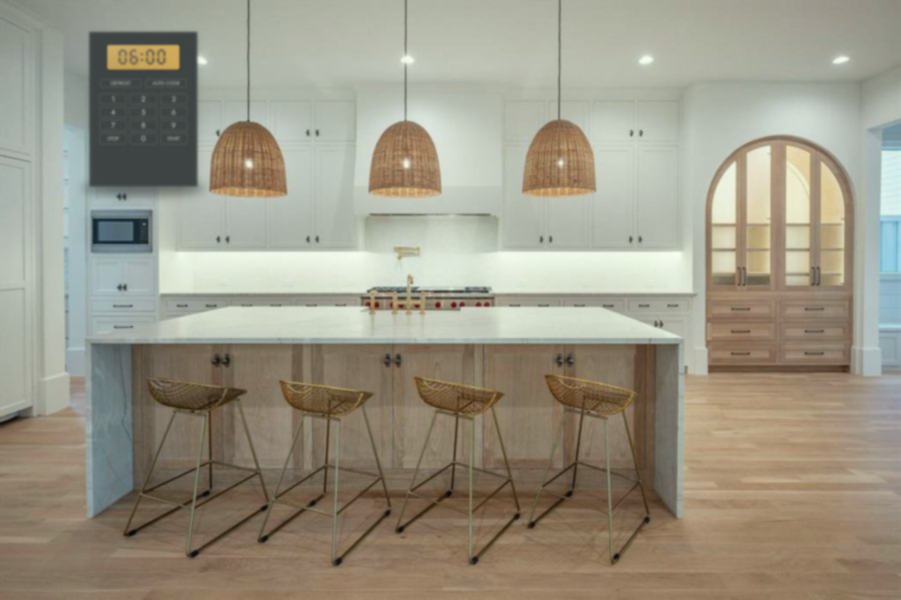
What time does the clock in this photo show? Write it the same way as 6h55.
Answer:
6h00
